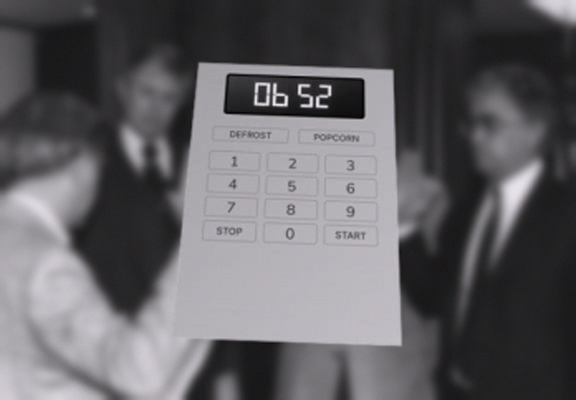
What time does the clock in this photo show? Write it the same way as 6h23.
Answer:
6h52
